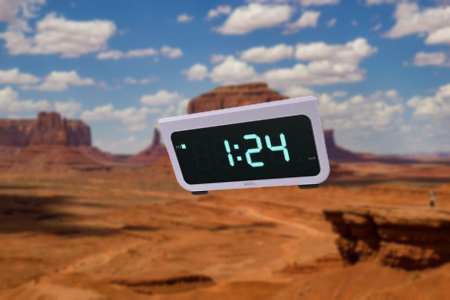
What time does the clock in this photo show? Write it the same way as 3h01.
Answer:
1h24
